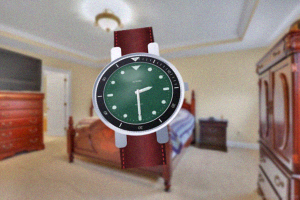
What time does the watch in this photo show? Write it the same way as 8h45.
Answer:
2h30
